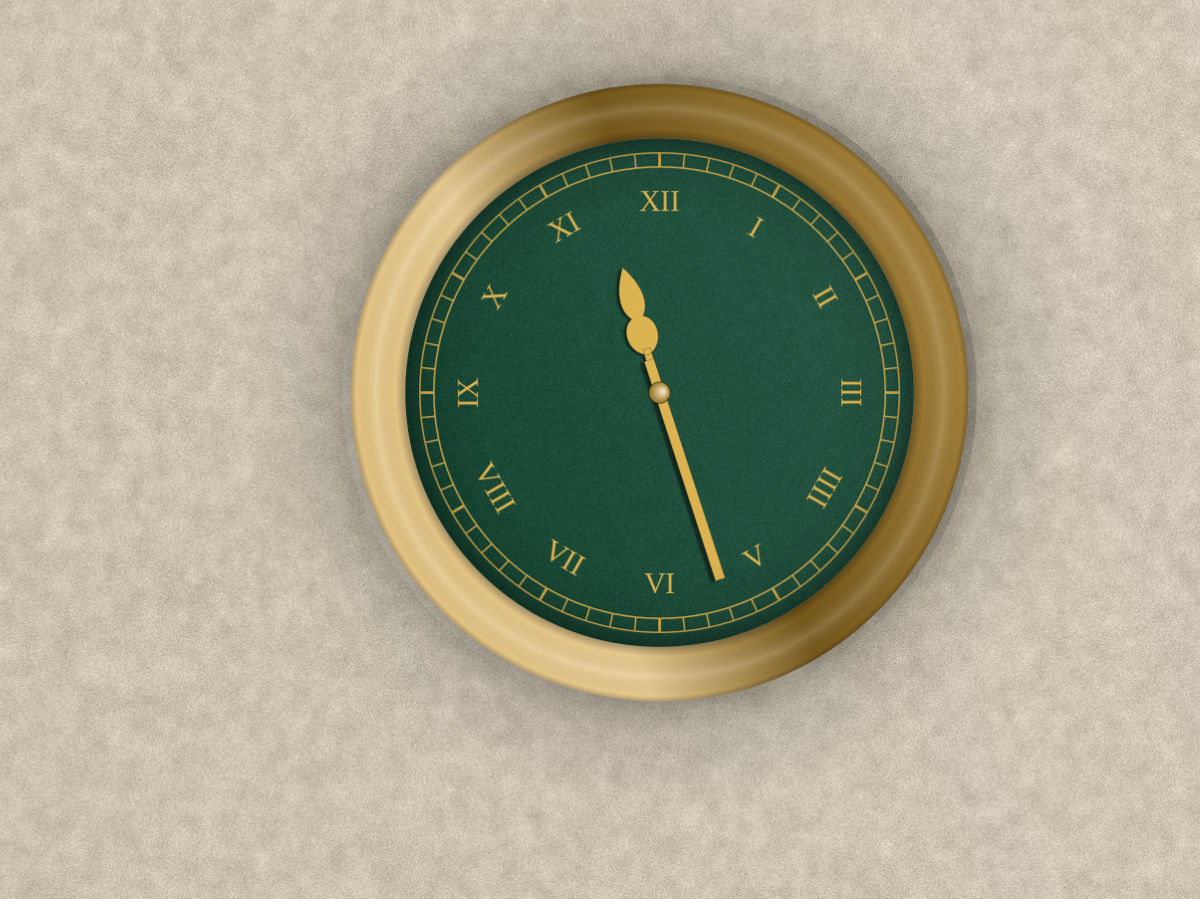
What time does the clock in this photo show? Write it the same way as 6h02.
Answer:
11h27
